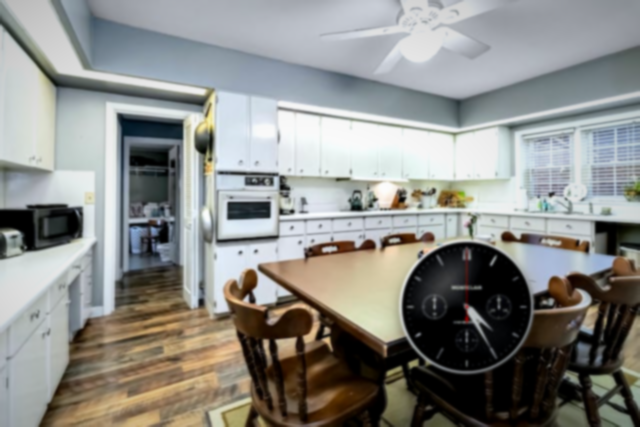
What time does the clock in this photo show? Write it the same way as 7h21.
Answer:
4h25
